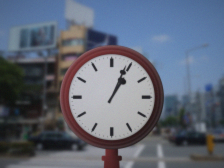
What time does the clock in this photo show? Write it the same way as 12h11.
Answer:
1h04
